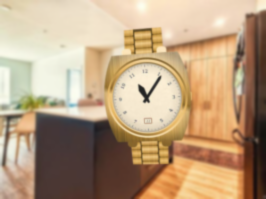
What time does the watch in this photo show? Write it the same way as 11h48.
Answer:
11h06
